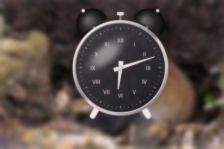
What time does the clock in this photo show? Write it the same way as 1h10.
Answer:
6h12
